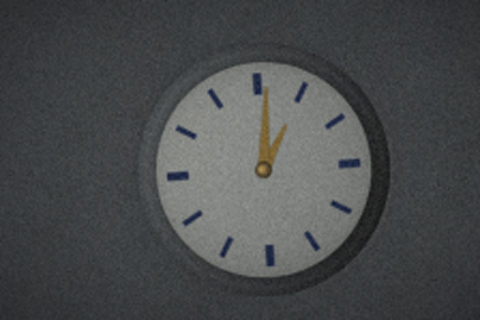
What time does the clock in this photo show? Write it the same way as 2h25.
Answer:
1h01
